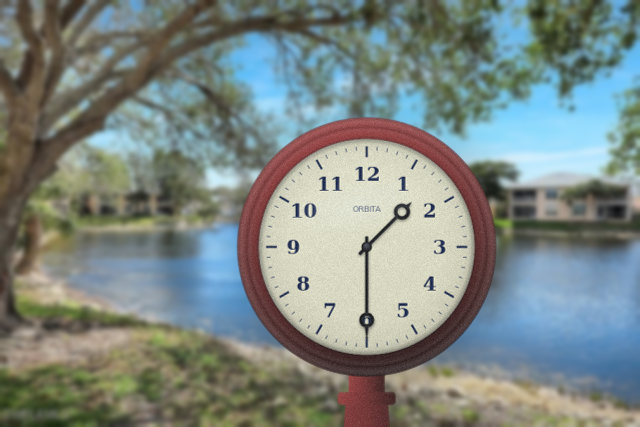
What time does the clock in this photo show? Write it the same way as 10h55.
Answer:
1h30
